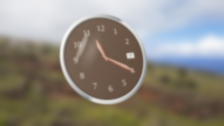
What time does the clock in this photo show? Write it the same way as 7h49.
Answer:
11h20
